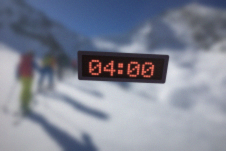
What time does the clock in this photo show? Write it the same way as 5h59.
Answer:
4h00
